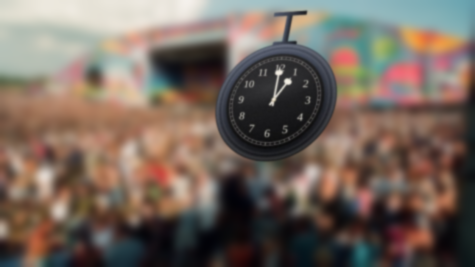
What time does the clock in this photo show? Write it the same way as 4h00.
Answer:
1h00
